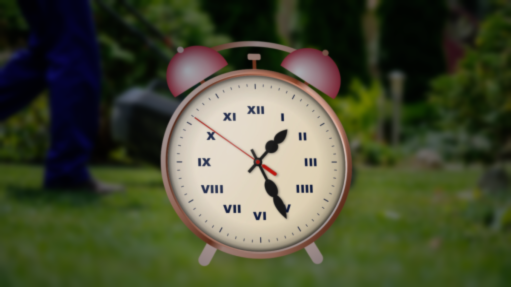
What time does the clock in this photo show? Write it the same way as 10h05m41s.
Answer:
1h25m51s
